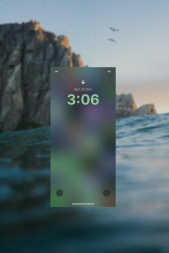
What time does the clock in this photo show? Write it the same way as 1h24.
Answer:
3h06
